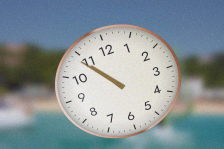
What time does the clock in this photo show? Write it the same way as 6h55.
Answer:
10h54
